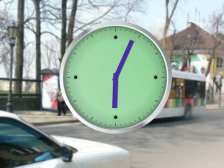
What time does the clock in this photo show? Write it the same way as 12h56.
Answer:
6h04
